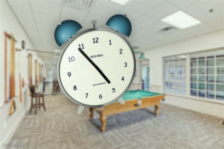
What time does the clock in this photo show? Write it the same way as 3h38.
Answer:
4h54
